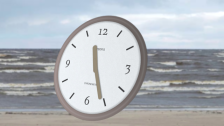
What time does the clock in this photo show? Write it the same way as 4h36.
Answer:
11h26
